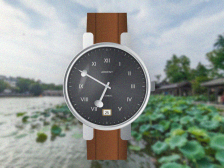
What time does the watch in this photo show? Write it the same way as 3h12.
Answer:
6h50
